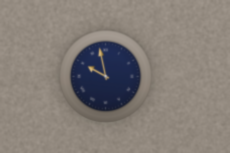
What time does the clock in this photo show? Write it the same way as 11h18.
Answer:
9h58
